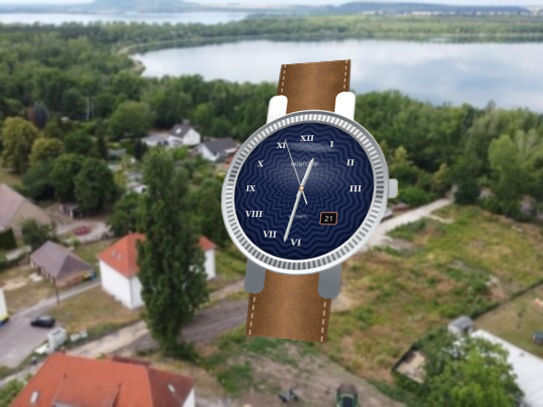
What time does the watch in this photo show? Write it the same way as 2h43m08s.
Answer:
12h31m56s
